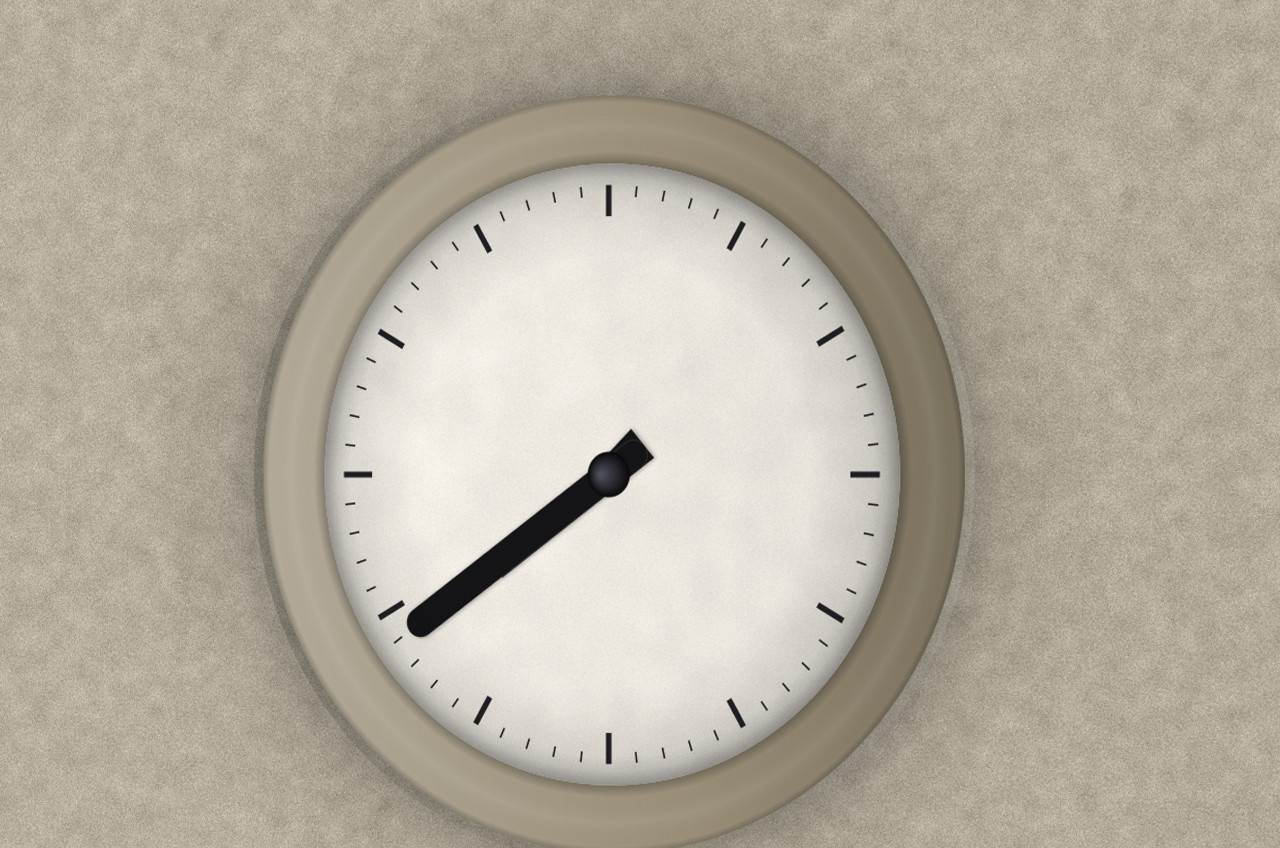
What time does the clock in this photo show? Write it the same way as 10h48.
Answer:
7h39
